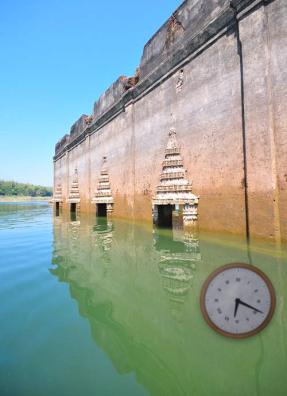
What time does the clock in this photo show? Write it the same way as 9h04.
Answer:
6h19
